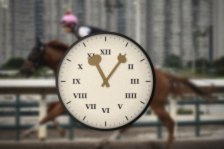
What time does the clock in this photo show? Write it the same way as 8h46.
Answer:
11h06
